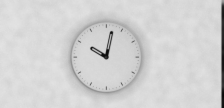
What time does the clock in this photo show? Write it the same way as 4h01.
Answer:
10h02
